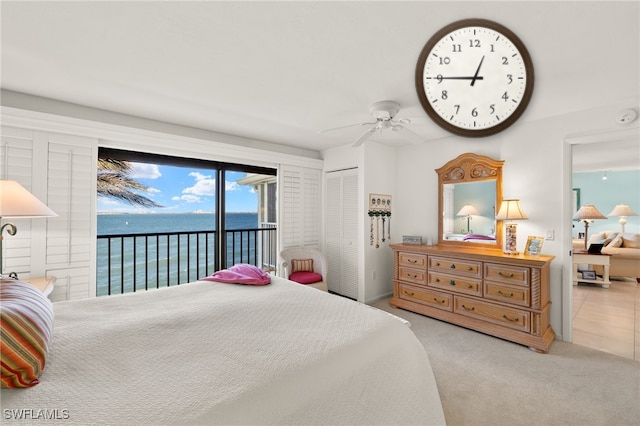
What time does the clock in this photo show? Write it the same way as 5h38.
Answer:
12h45
